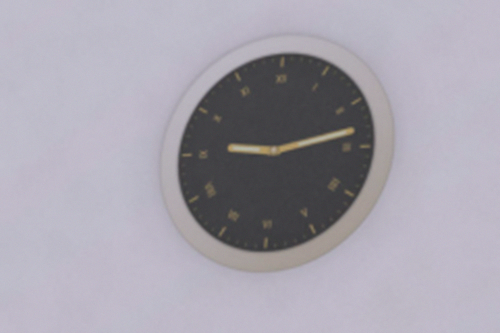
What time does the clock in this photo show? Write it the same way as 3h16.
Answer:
9h13
